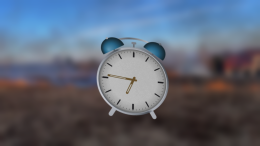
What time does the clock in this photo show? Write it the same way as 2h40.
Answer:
6h46
